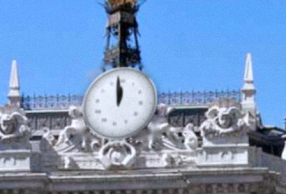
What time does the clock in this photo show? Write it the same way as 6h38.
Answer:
11h58
